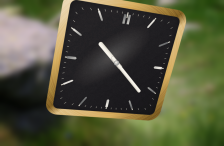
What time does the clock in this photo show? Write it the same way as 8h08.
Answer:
10h22
